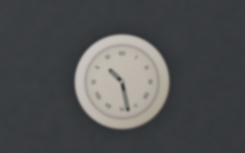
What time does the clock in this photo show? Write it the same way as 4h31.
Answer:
10h28
